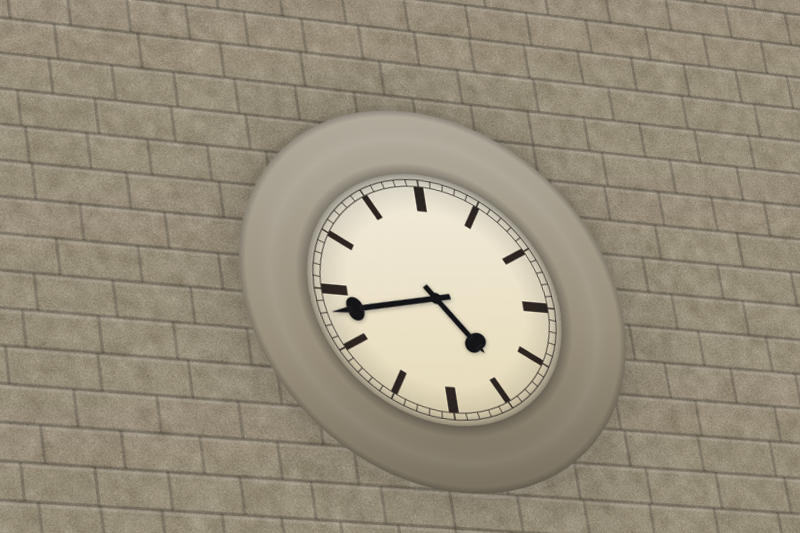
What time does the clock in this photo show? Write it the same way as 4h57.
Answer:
4h43
